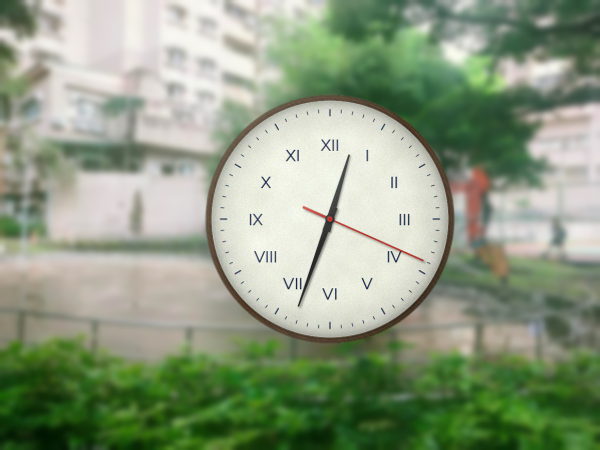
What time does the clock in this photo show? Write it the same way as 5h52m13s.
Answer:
12h33m19s
